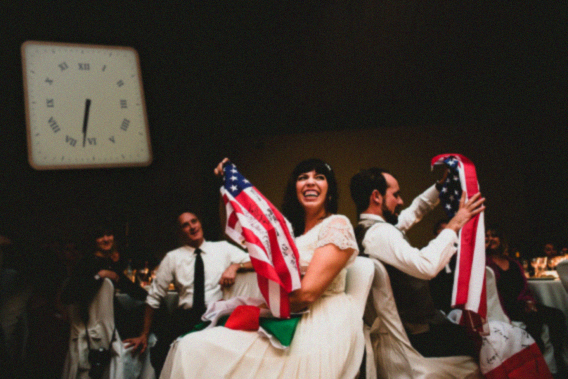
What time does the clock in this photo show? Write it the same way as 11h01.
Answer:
6h32
